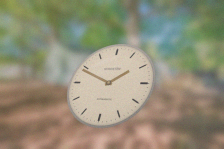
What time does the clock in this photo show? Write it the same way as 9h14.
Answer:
1h49
